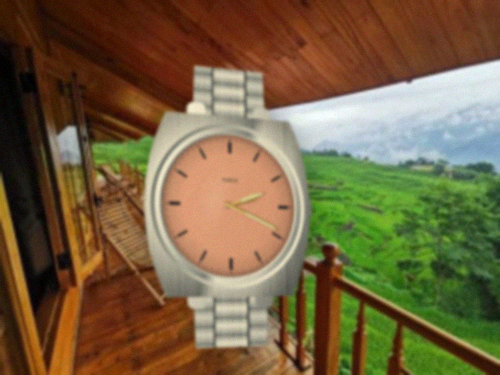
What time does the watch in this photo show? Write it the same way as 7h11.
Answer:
2h19
